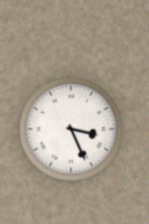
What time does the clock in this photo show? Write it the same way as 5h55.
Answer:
3h26
